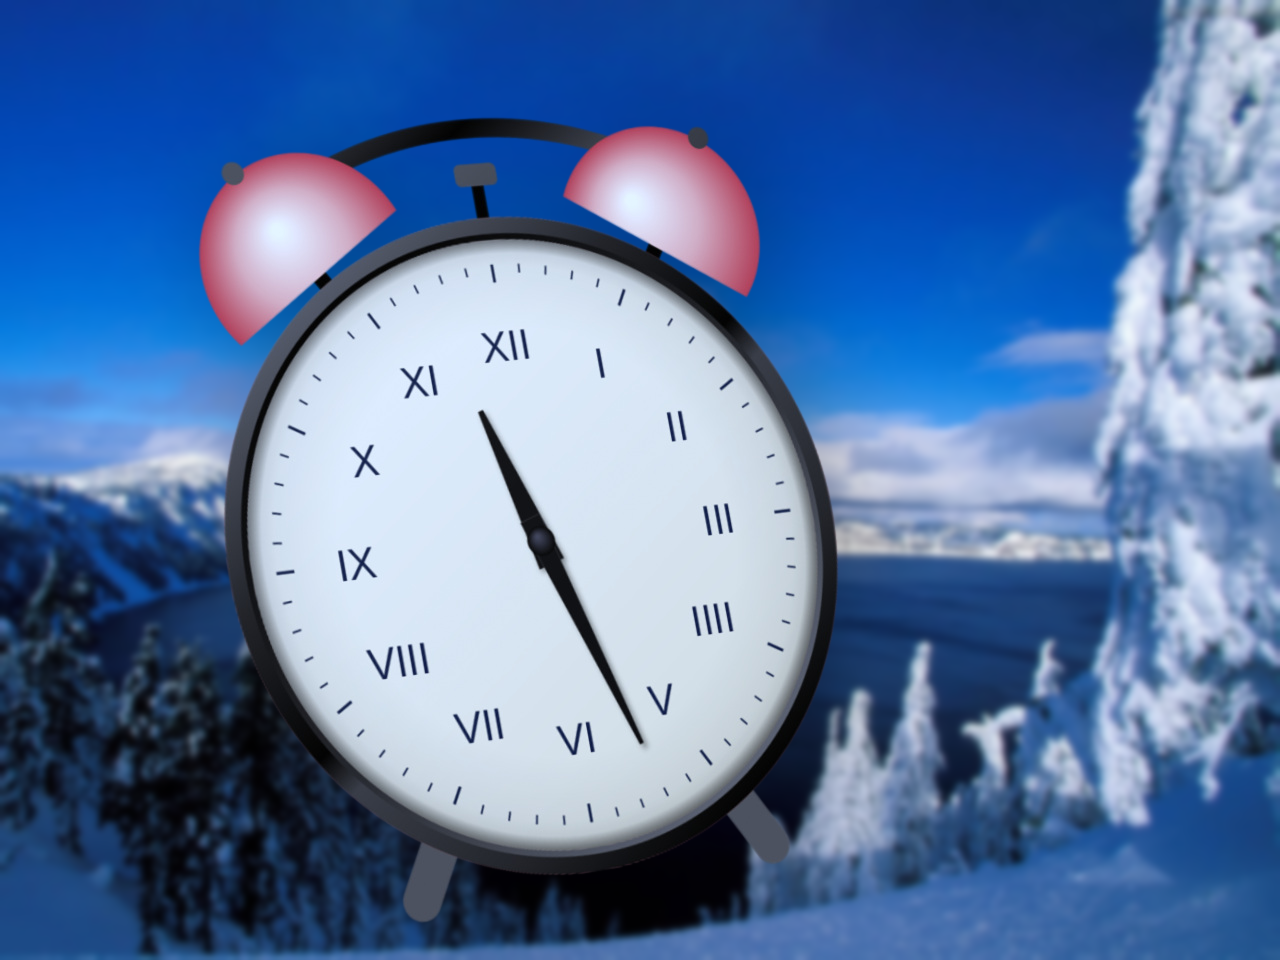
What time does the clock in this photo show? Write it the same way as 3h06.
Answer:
11h27
